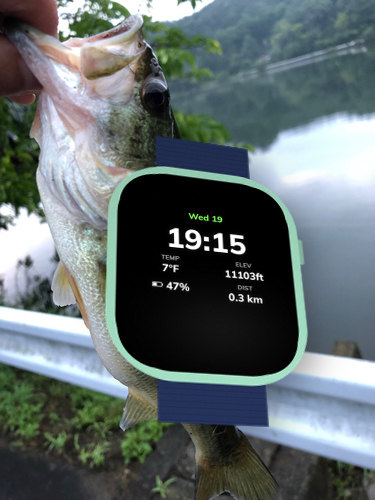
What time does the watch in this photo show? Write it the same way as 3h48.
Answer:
19h15
